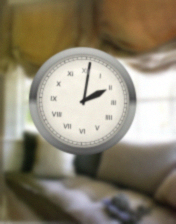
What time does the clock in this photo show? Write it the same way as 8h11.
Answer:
2h01
